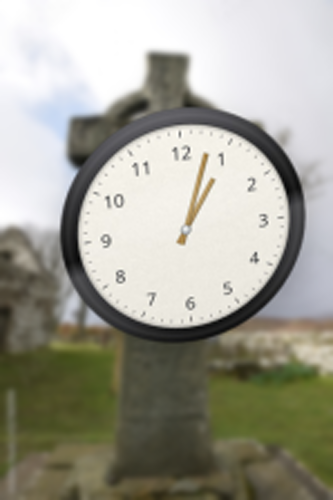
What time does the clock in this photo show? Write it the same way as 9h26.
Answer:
1h03
